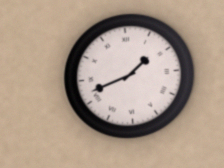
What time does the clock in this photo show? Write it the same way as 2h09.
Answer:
1h42
